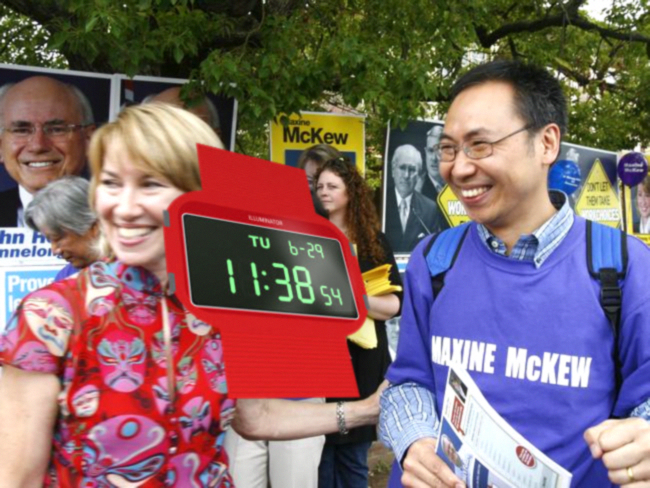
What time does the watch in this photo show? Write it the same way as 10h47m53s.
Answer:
11h38m54s
